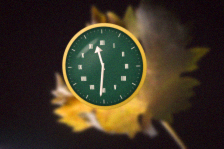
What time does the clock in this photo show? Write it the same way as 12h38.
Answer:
11h31
